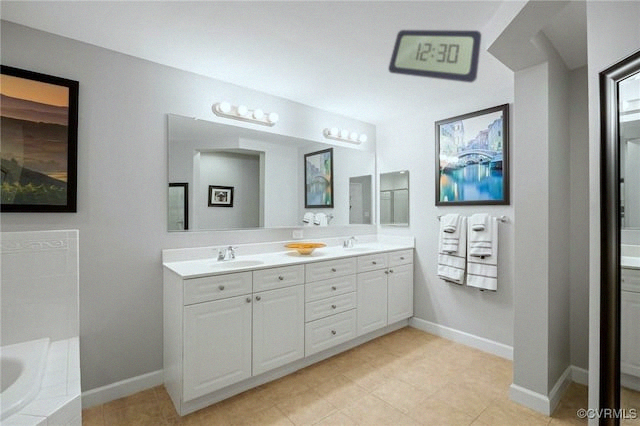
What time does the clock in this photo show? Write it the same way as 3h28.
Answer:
12h30
